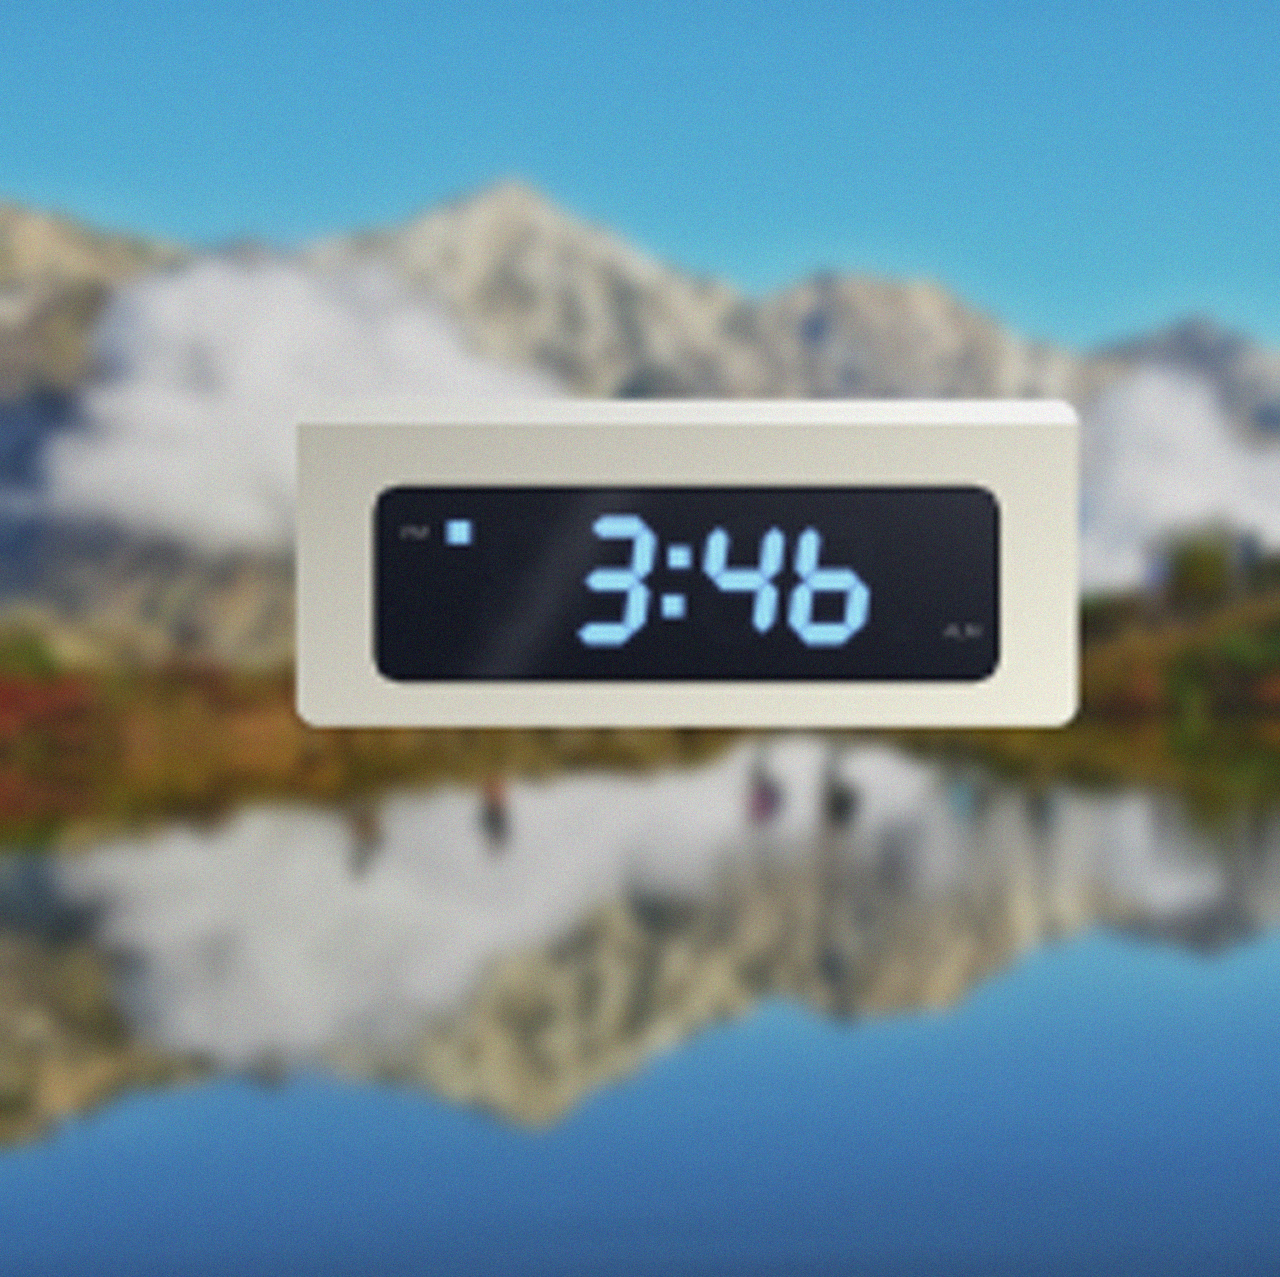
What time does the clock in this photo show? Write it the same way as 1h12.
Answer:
3h46
